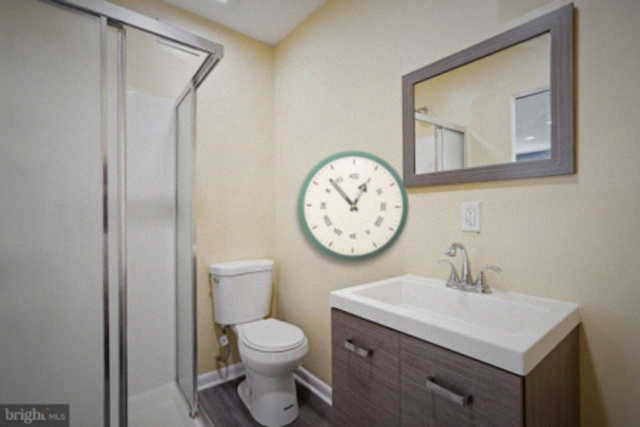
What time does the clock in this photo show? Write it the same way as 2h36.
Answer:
12h53
